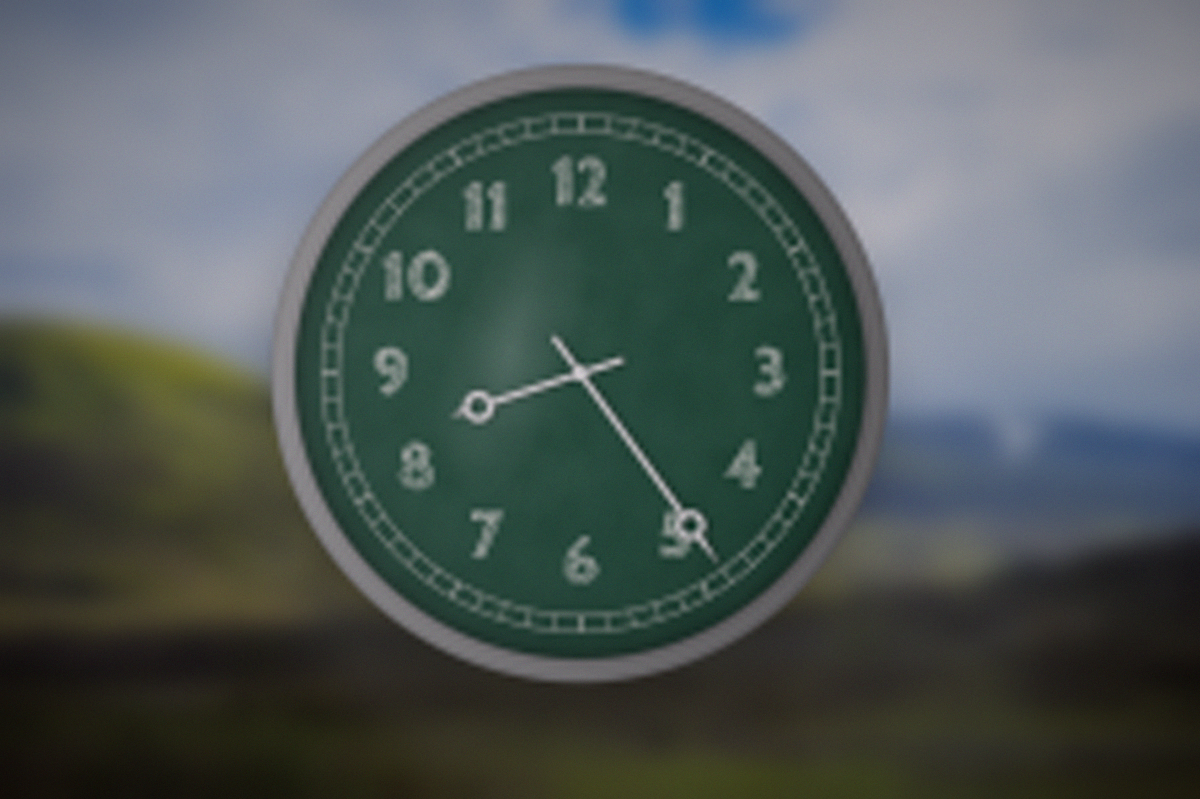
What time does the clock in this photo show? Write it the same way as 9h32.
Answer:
8h24
